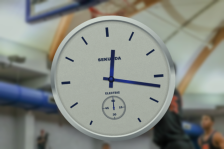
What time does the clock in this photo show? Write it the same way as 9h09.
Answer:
12h17
